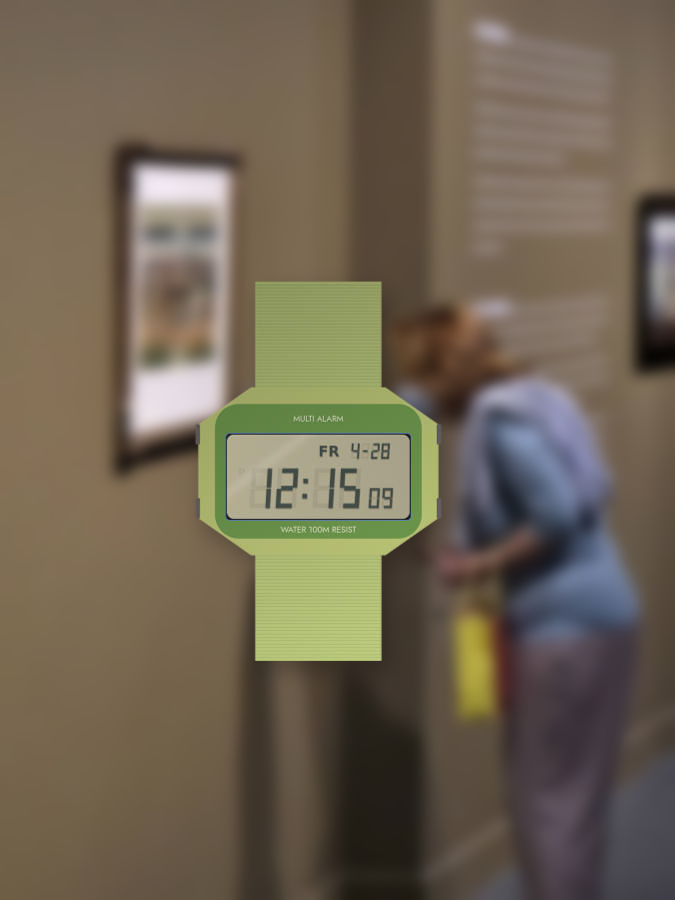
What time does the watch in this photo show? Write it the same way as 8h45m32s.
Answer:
12h15m09s
